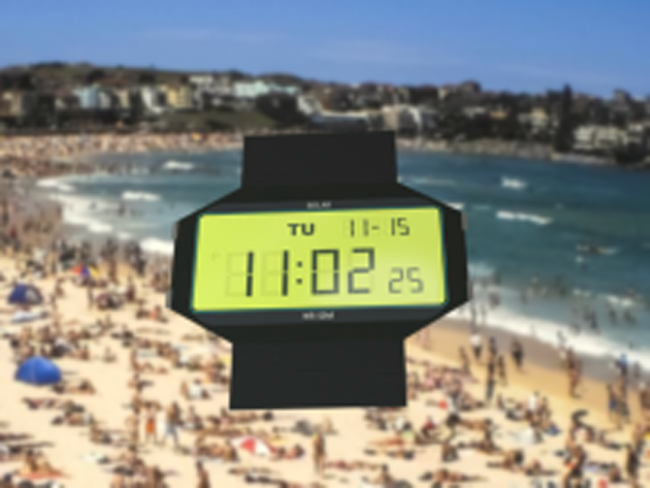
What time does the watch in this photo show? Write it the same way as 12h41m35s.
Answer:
11h02m25s
